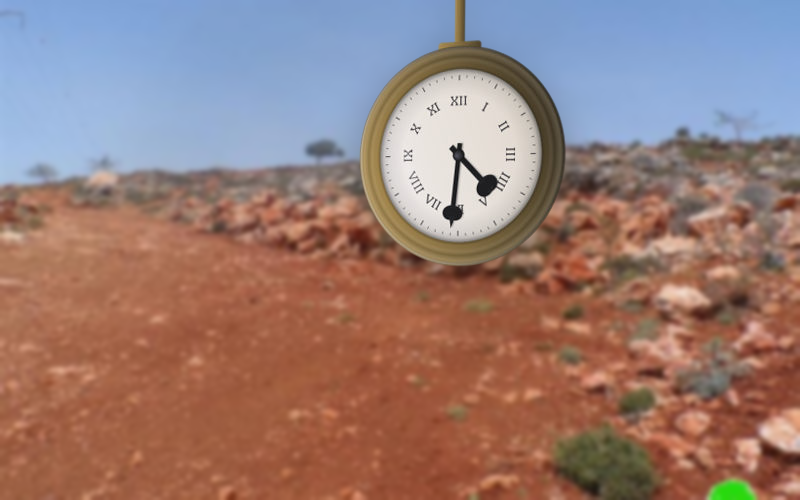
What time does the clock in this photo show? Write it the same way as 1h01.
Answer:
4h31
